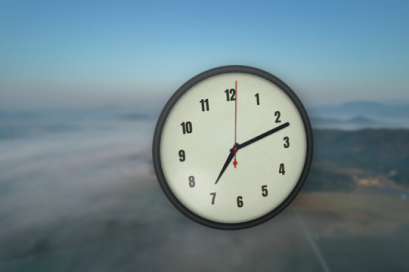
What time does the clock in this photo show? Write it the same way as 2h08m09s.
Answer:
7h12m01s
